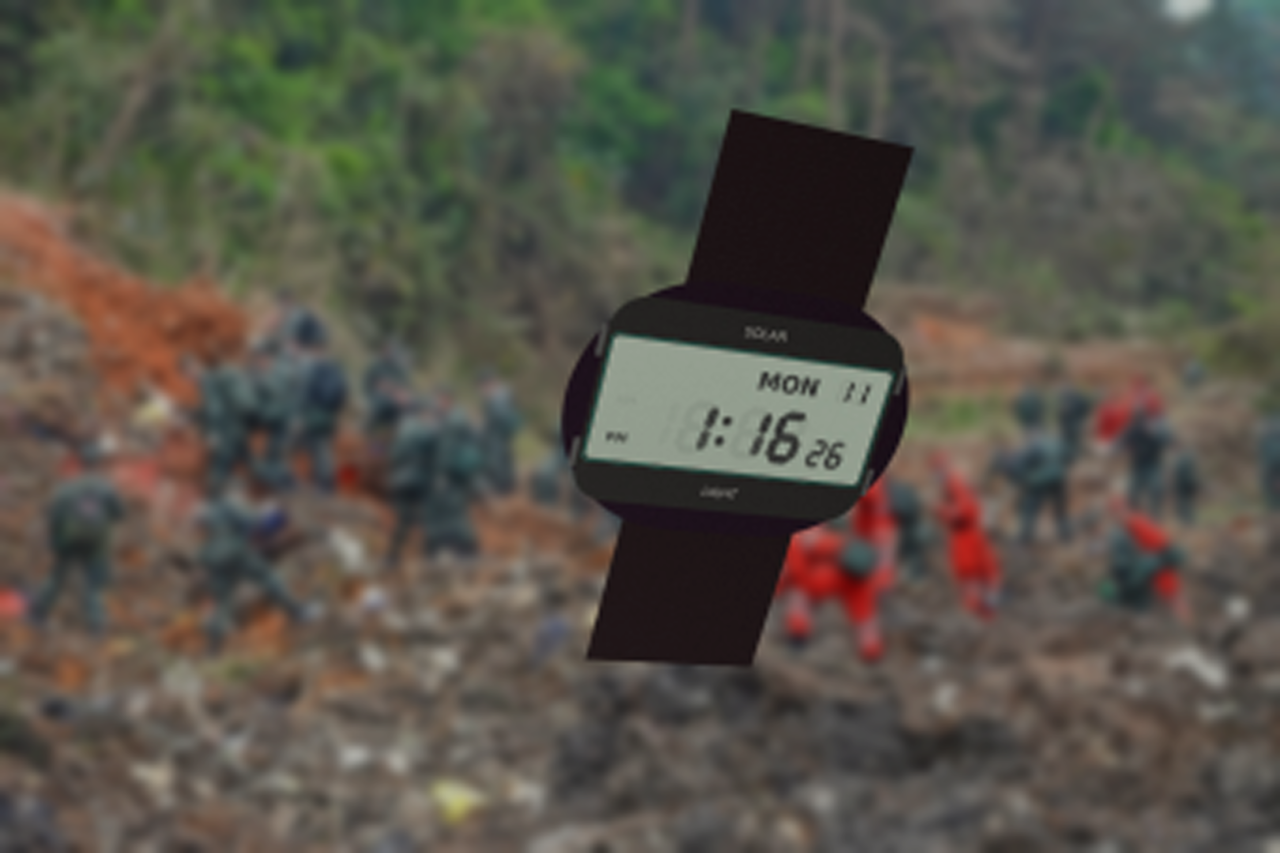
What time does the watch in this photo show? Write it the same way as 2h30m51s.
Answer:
1h16m26s
